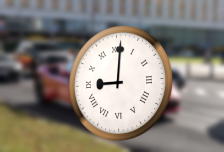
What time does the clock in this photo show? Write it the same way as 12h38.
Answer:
9h01
